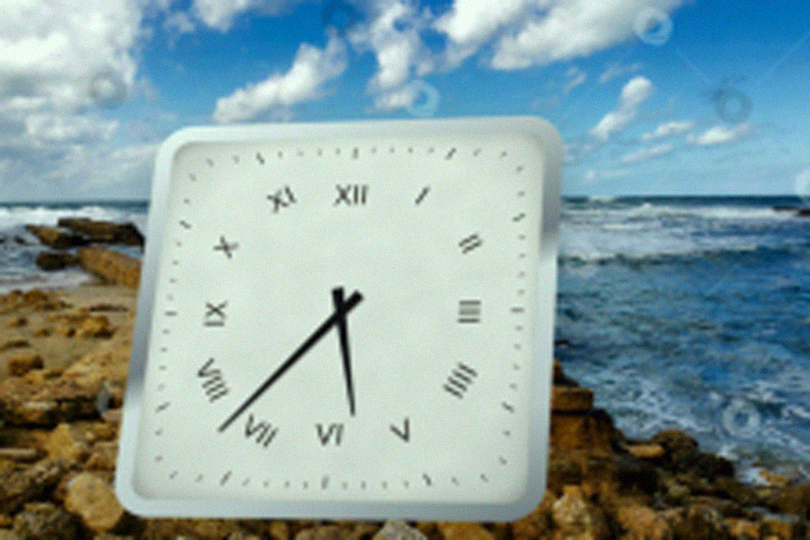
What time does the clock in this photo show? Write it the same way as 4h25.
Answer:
5h37
